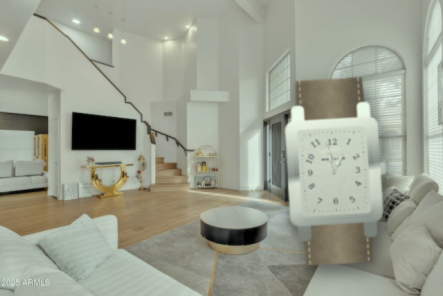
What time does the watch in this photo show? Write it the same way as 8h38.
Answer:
12h58
